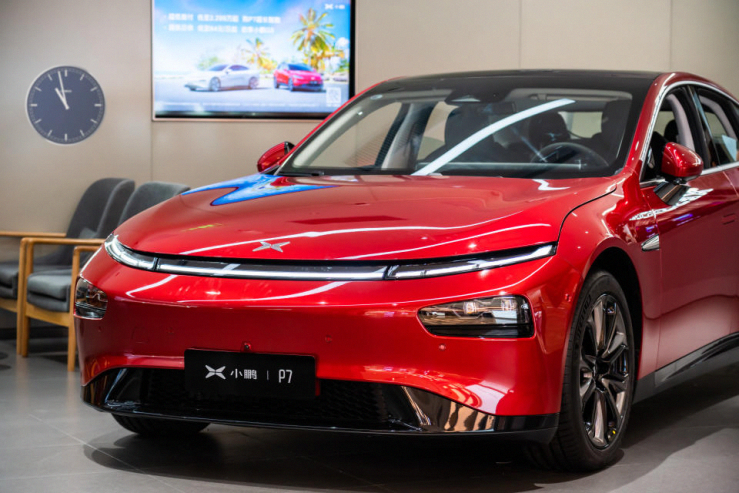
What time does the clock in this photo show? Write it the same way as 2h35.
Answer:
10h58
